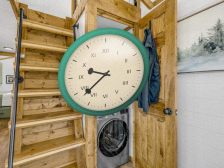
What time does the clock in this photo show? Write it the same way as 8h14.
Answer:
9h38
